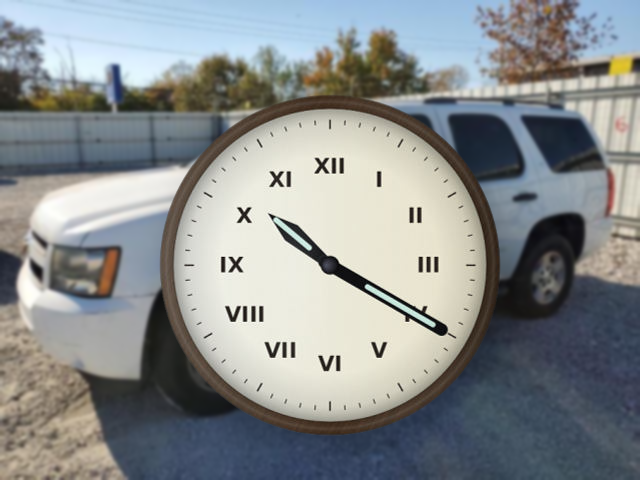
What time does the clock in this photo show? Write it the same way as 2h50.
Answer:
10h20
